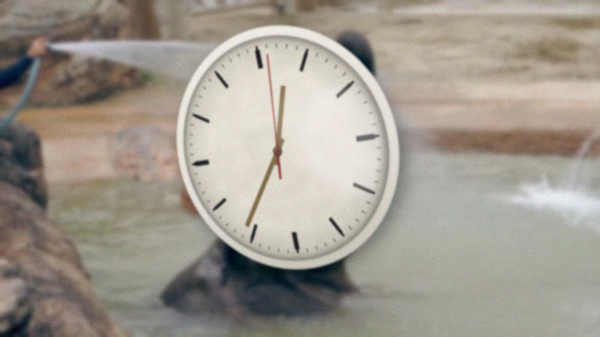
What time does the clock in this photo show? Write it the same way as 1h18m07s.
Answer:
12h36m01s
